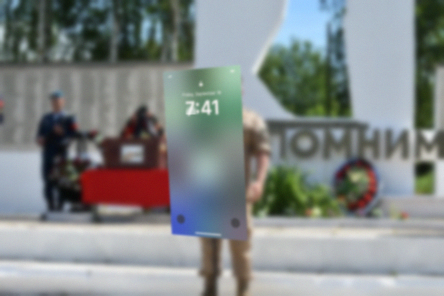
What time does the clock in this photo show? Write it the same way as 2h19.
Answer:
7h41
